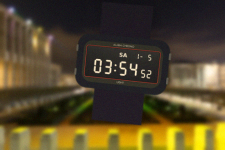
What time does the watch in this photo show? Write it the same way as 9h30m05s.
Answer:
3h54m52s
